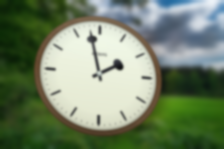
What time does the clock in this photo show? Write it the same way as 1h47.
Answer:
1h58
